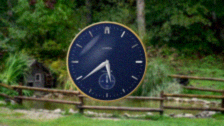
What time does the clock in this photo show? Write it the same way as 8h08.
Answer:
5h39
